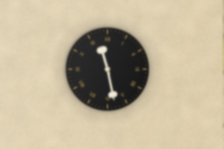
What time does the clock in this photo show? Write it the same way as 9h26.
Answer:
11h28
